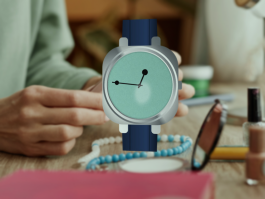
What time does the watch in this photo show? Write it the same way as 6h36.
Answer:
12h46
